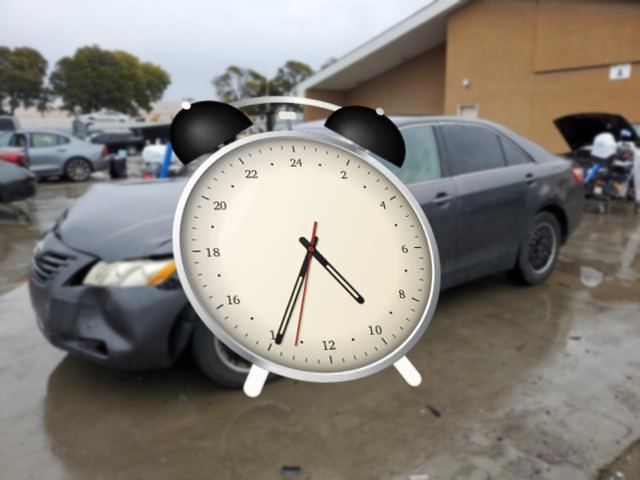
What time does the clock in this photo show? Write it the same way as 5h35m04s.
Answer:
9h34m33s
